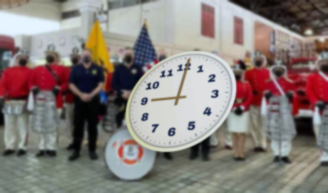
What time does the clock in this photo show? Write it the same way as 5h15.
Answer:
9h01
